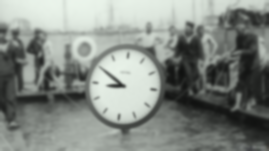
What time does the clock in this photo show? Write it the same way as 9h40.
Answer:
8h50
